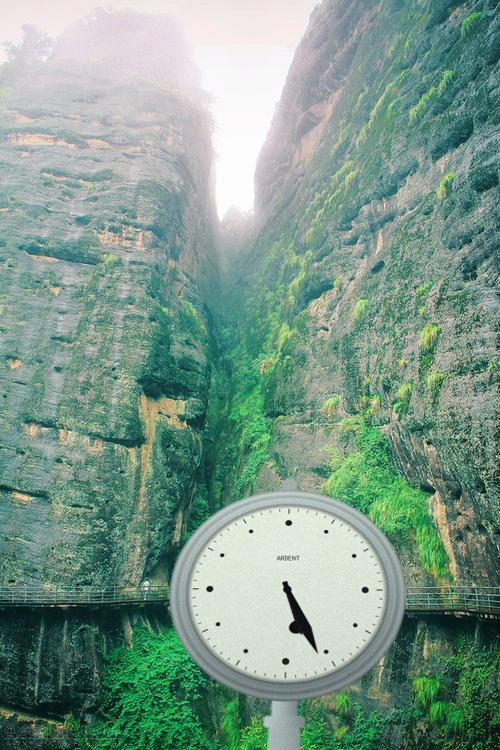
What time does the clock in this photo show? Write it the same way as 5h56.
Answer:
5h26
